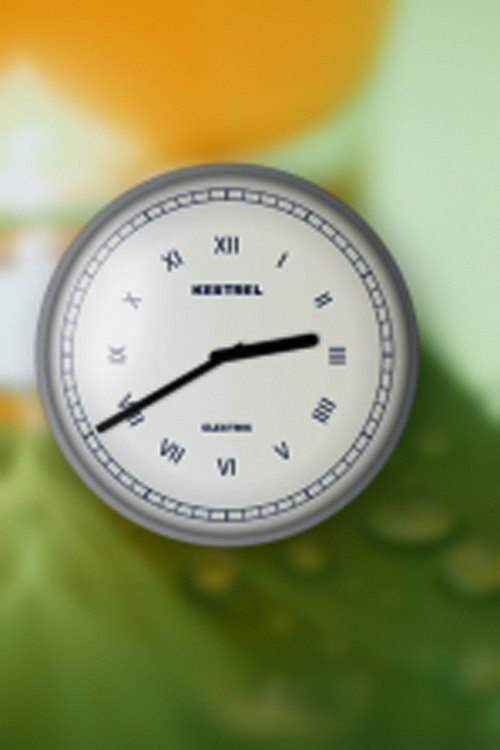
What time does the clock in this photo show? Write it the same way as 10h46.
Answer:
2h40
